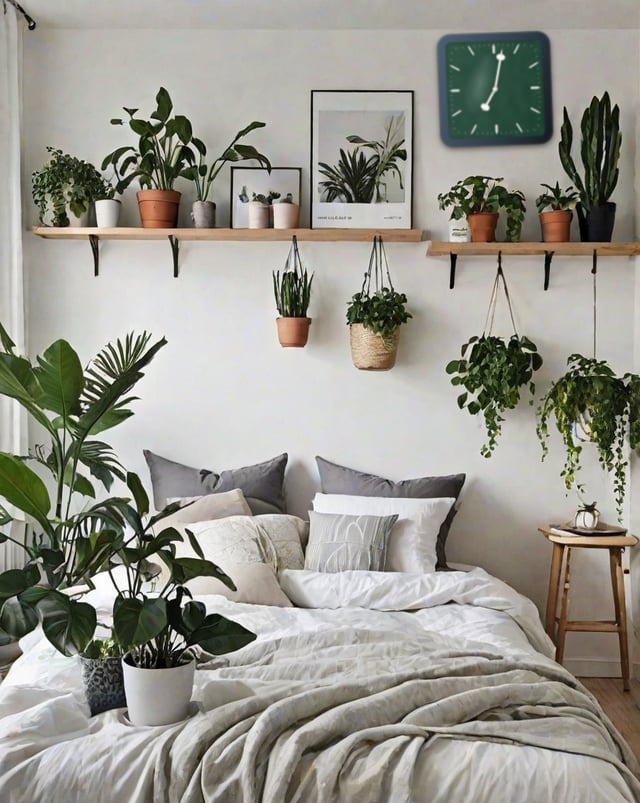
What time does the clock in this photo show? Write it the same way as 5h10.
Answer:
7h02
